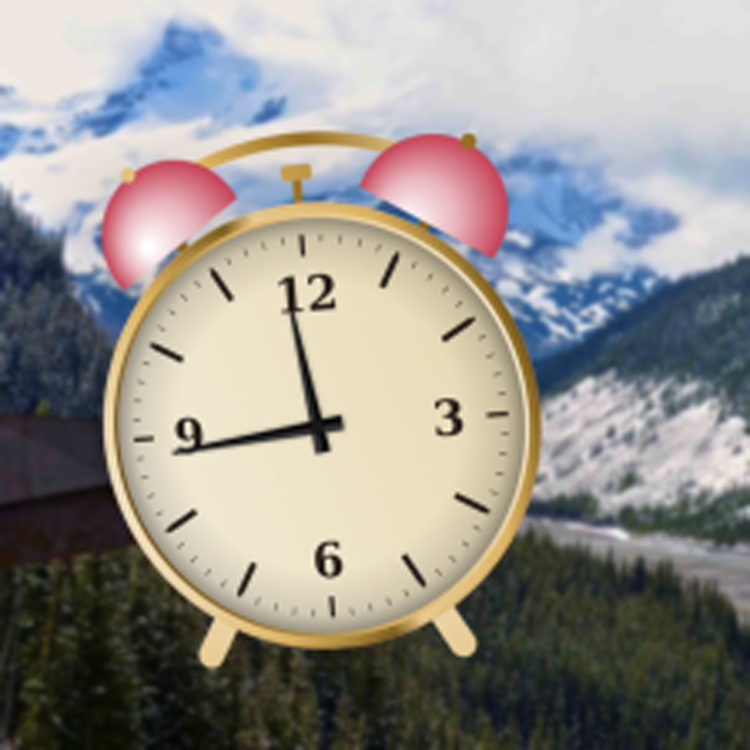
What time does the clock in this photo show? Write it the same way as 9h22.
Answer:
11h44
